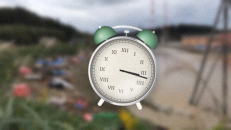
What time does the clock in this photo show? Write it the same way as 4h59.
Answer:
3h17
